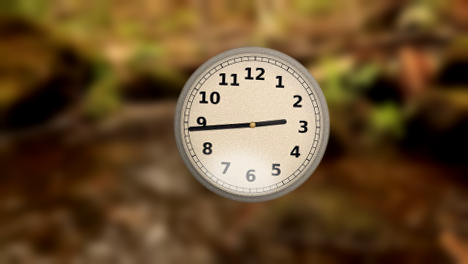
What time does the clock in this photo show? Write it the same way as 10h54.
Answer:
2h44
